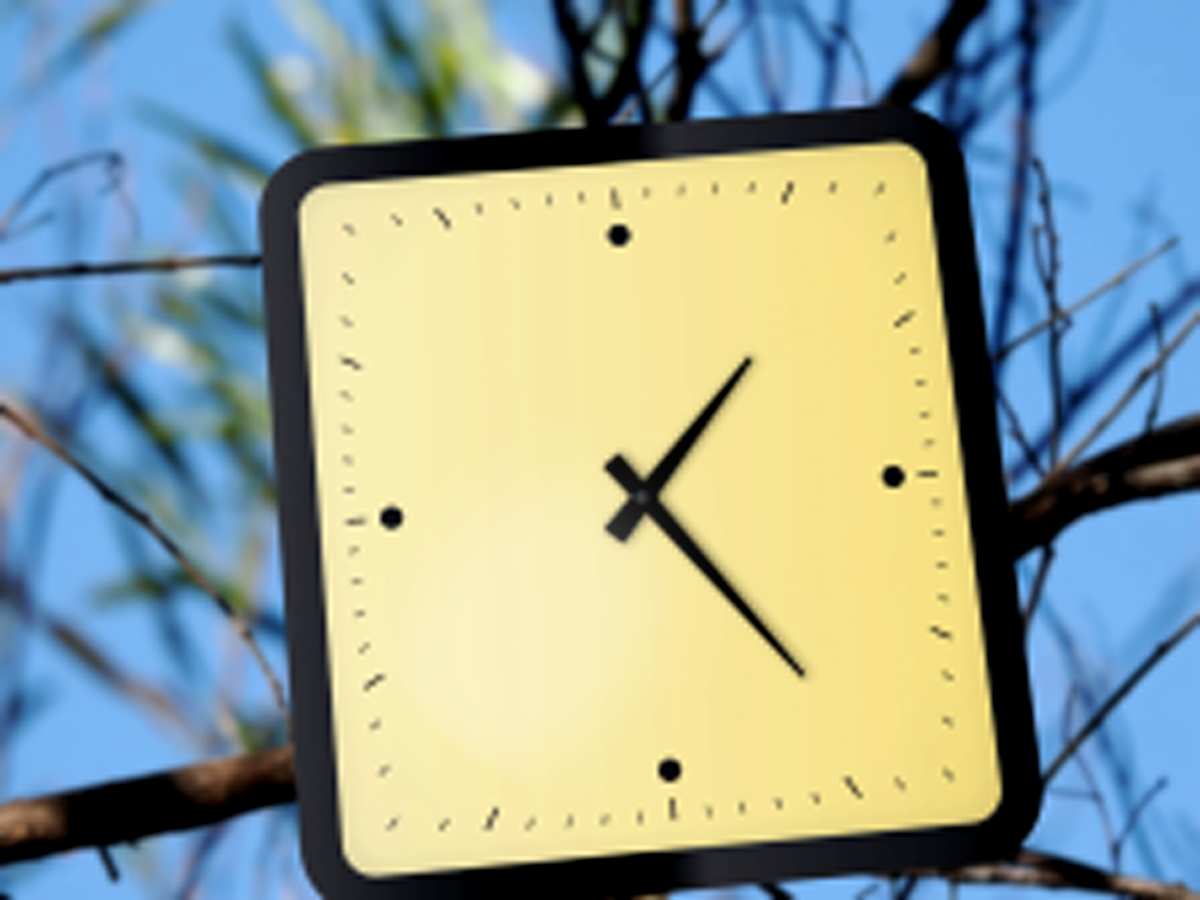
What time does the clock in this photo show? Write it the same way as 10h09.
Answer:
1h24
